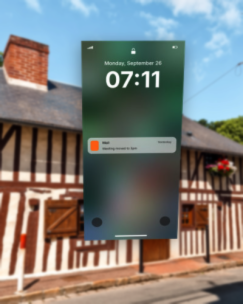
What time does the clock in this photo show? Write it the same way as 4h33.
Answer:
7h11
